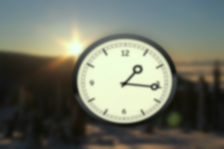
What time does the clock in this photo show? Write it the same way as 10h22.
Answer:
1h16
